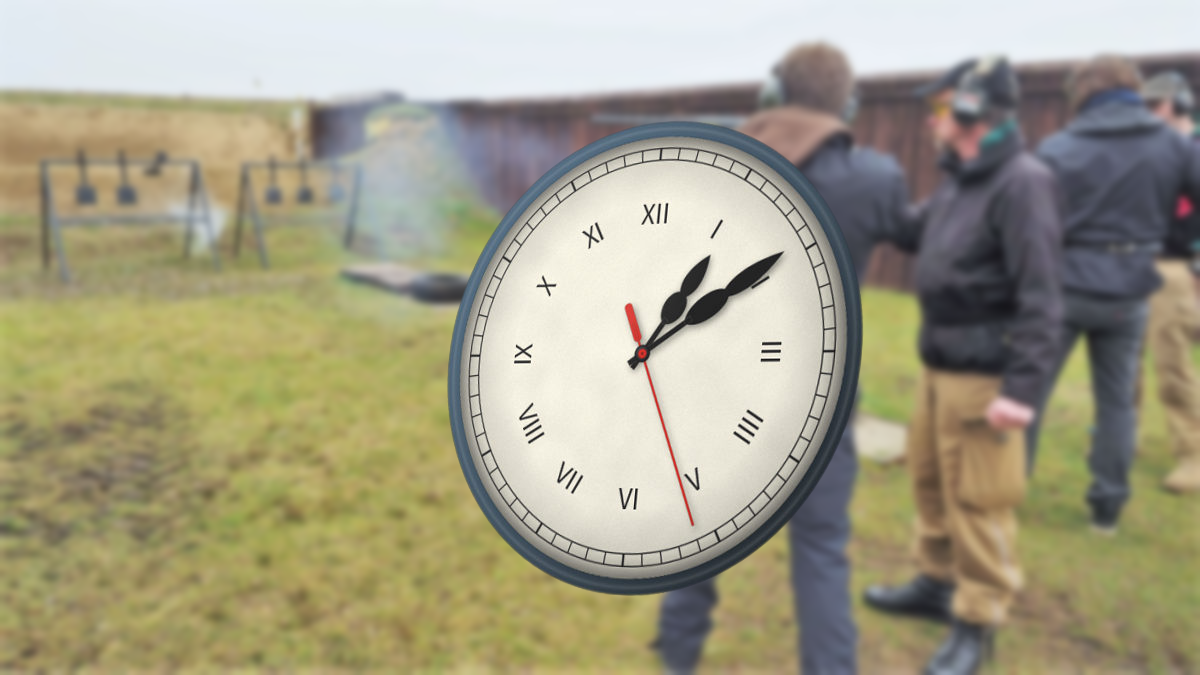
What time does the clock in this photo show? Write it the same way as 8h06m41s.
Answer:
1h09m26s
